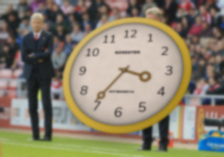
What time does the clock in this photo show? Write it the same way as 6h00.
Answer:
3h36
